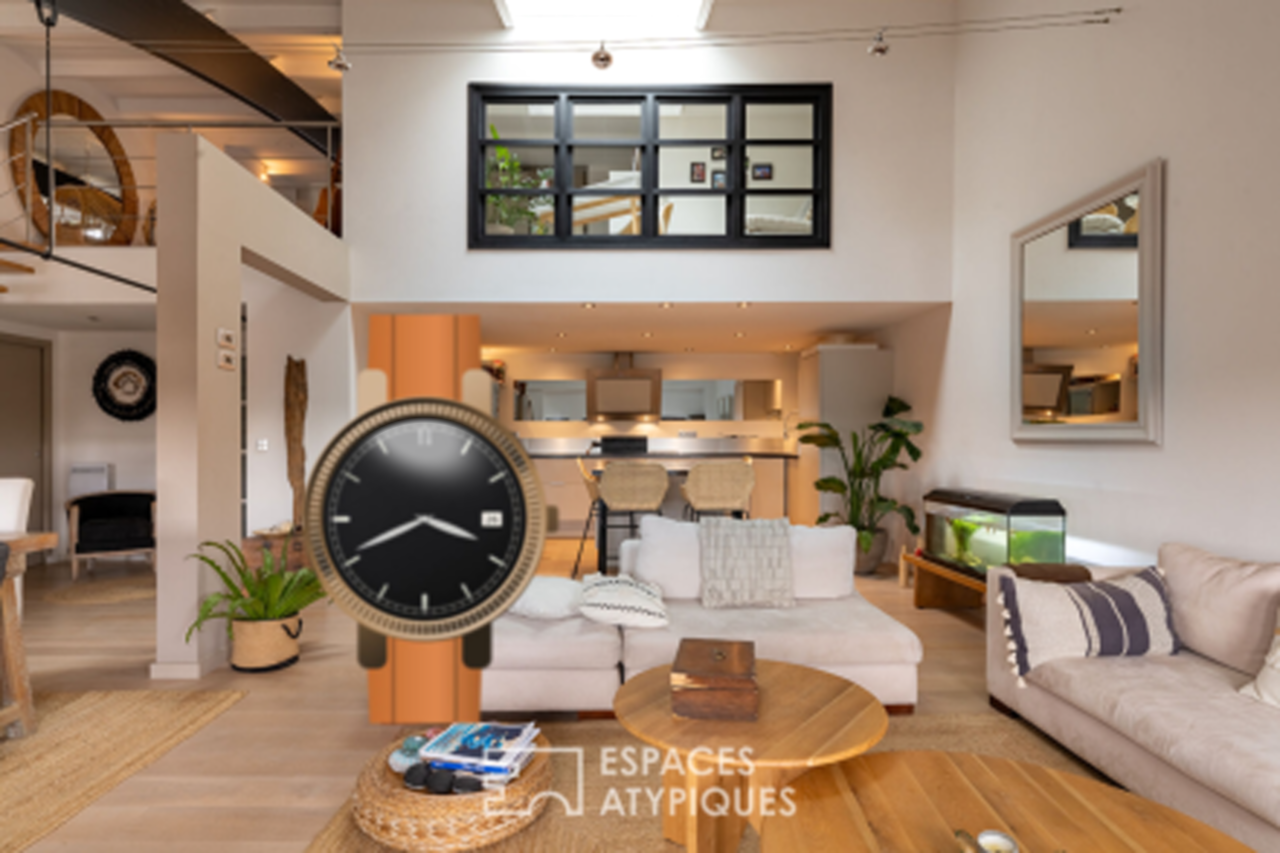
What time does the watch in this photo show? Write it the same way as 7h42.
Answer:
3h41
